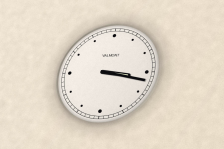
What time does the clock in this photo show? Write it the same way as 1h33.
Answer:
3h17
